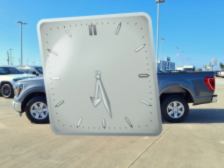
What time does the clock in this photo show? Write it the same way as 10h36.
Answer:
6h28
